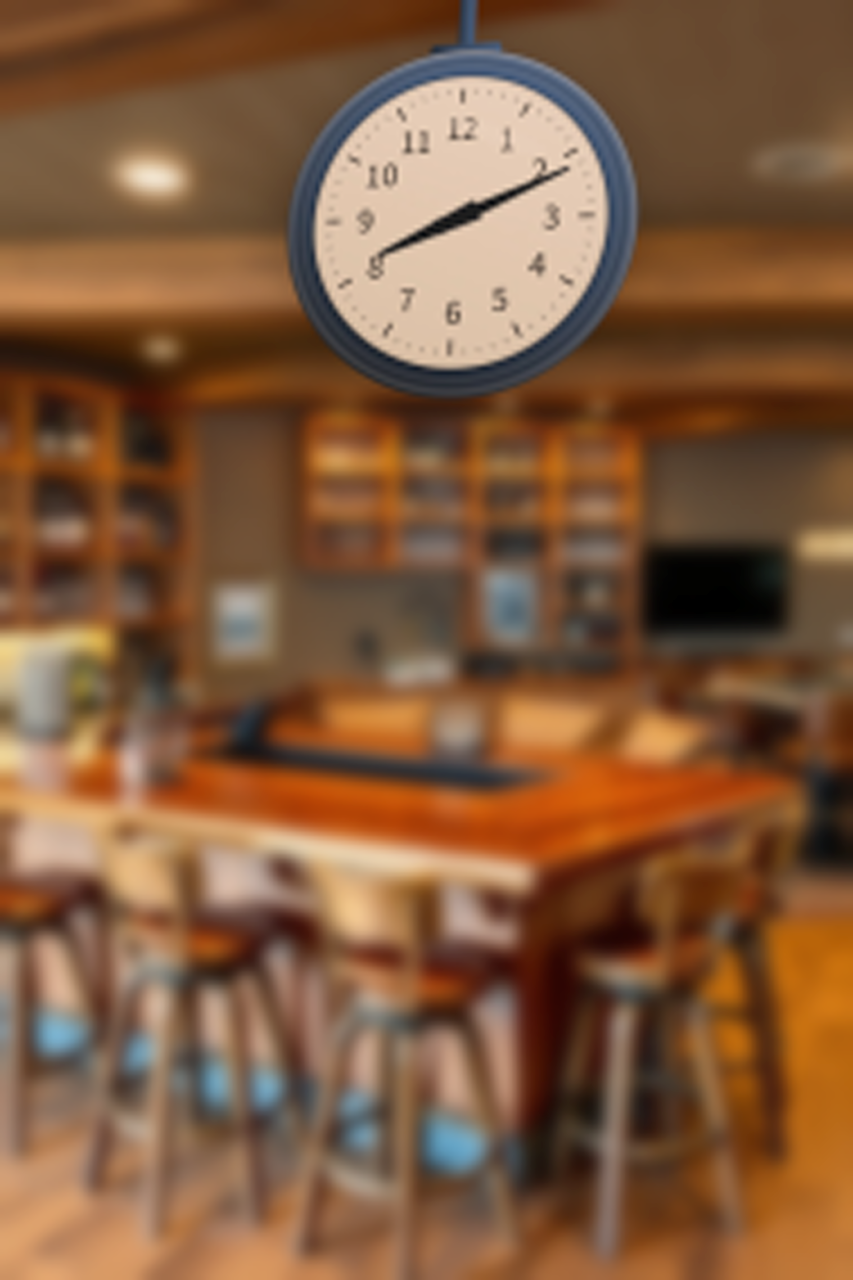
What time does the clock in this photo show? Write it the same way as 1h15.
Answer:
8h11
